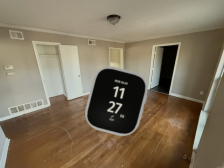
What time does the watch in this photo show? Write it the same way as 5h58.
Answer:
11h27
